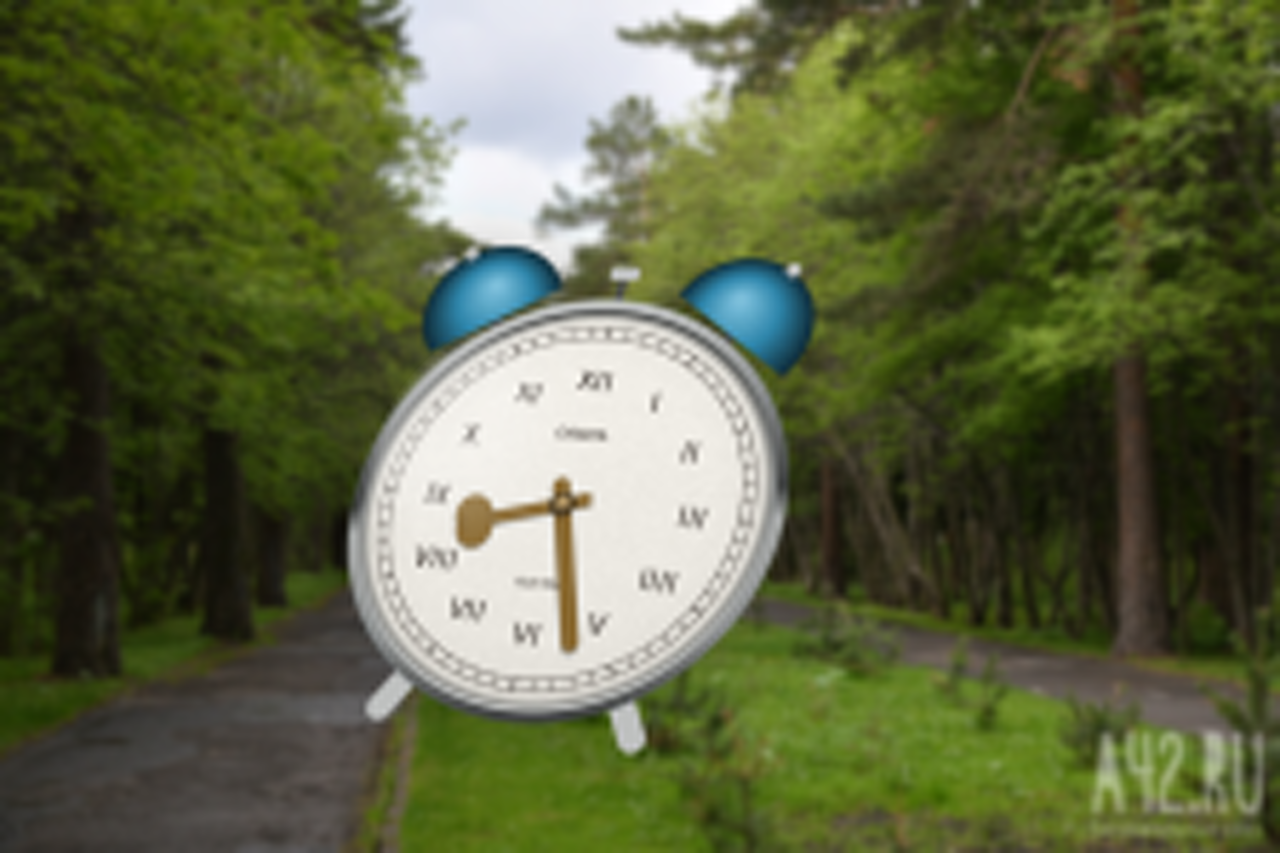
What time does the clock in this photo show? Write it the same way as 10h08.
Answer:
8h27
